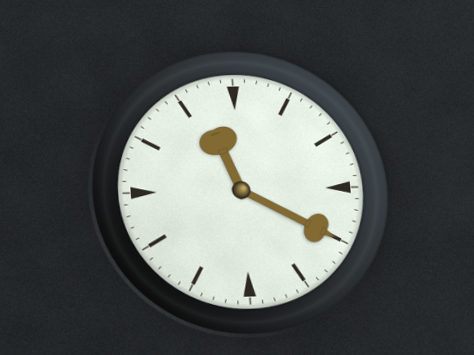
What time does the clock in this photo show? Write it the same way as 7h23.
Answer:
11h20
